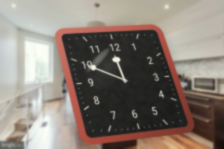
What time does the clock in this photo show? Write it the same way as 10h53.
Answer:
11h50
